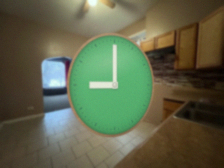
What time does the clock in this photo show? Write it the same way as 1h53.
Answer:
9h00
